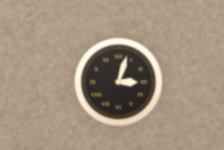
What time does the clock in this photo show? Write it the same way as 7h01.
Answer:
3h03
